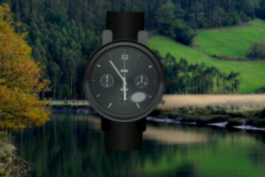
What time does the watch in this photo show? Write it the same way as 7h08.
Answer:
5h54
